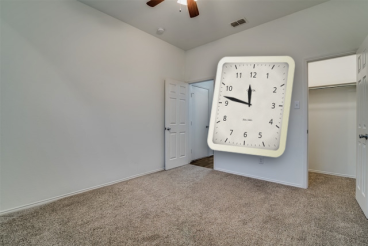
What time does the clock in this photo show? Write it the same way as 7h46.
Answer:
11h47
